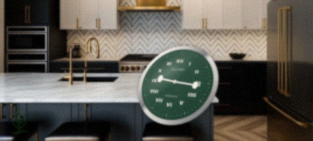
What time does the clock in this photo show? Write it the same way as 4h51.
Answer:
9h16
